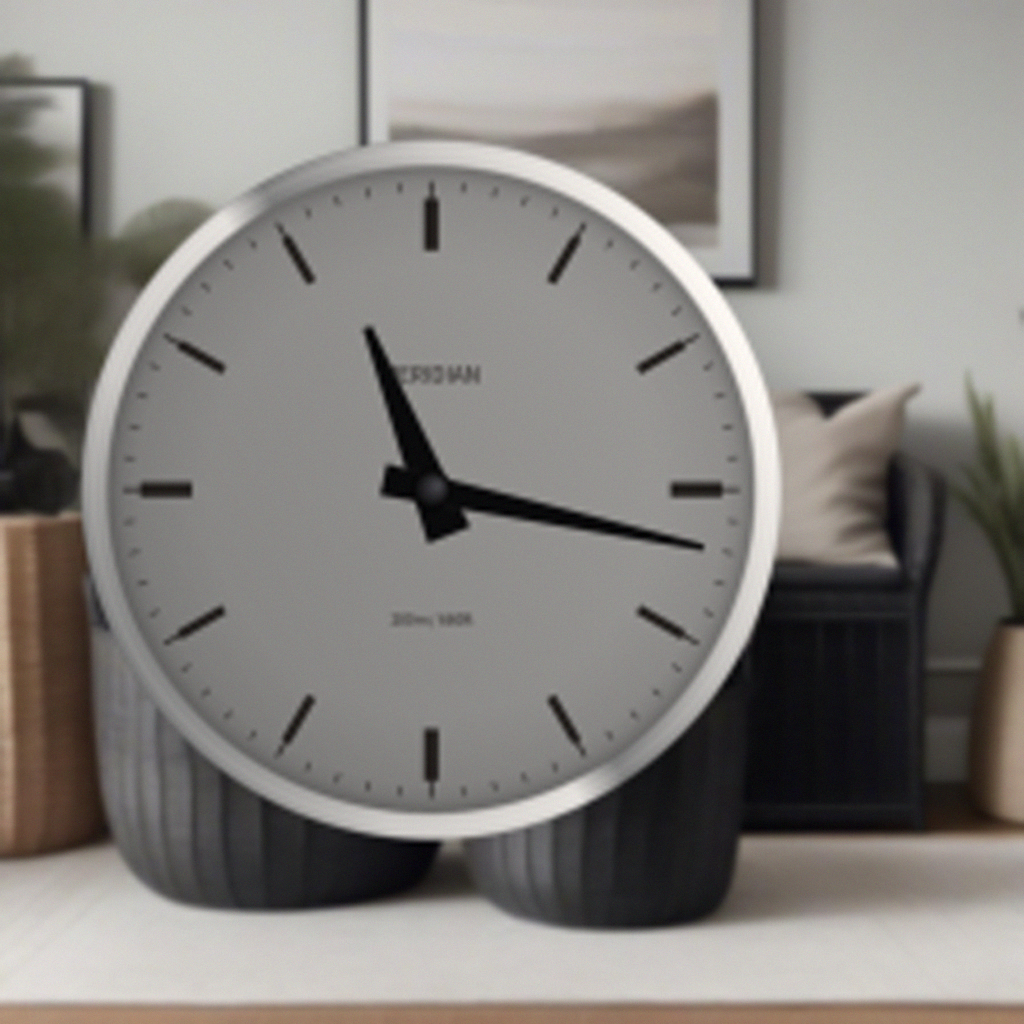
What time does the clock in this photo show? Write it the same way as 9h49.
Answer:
11h17
